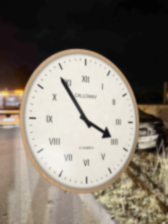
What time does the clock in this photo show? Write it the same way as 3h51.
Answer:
3h54
